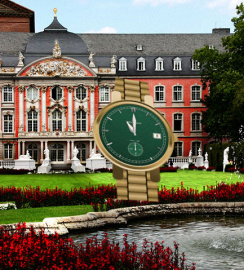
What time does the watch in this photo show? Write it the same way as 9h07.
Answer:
11h00
